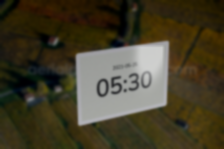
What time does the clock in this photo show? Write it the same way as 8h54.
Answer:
5h30
